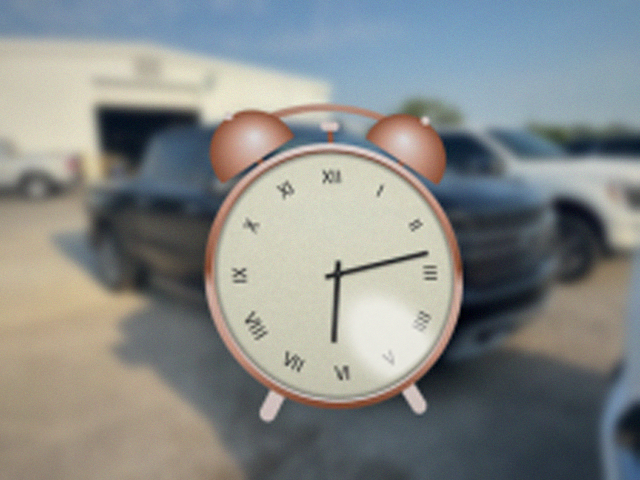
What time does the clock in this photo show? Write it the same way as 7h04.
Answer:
6h13
